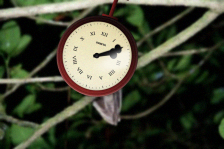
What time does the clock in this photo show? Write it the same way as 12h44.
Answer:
2h09
